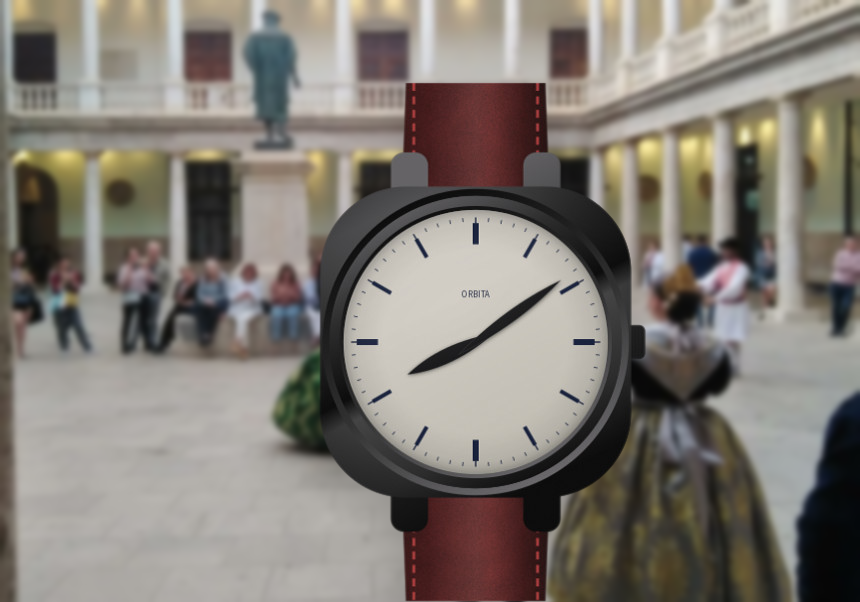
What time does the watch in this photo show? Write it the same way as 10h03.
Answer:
8h09
